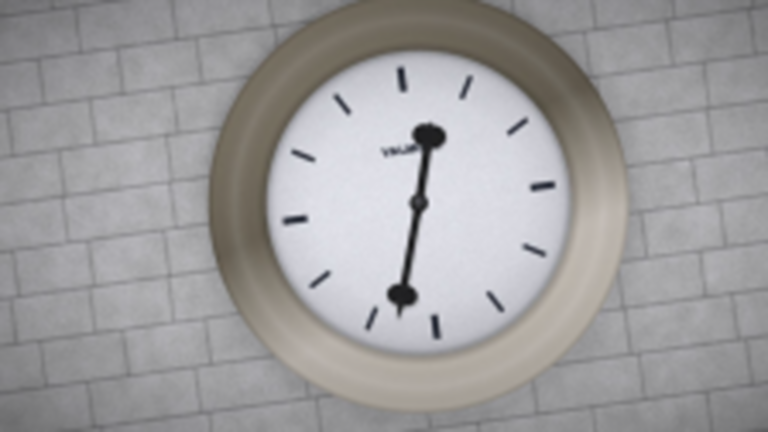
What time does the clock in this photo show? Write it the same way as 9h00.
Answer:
12h33
